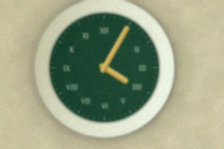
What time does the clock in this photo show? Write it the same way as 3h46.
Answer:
4h05
